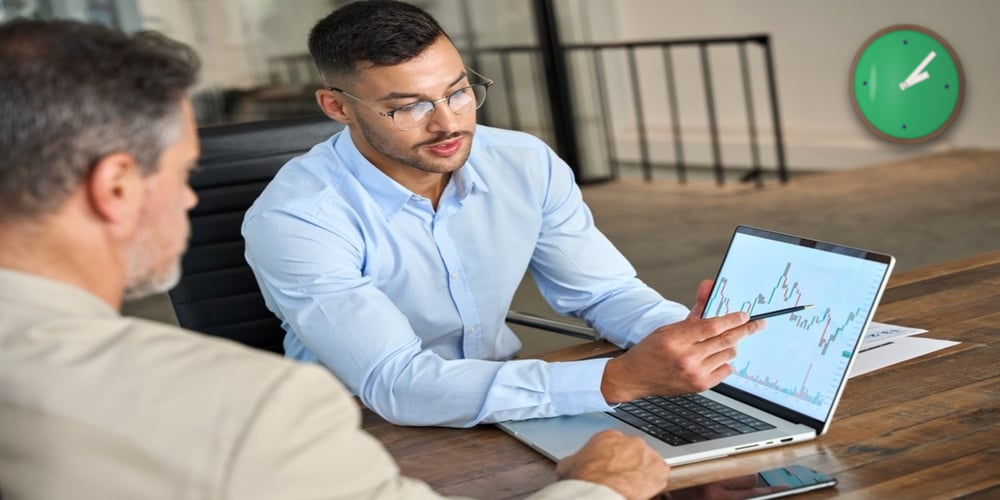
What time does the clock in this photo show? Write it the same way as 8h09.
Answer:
2h07
